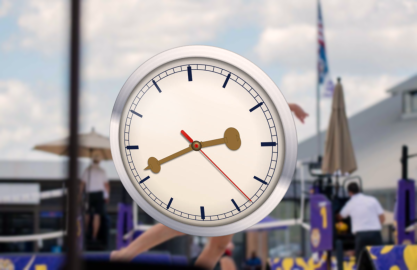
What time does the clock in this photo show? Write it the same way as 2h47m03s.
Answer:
2h41m23s
